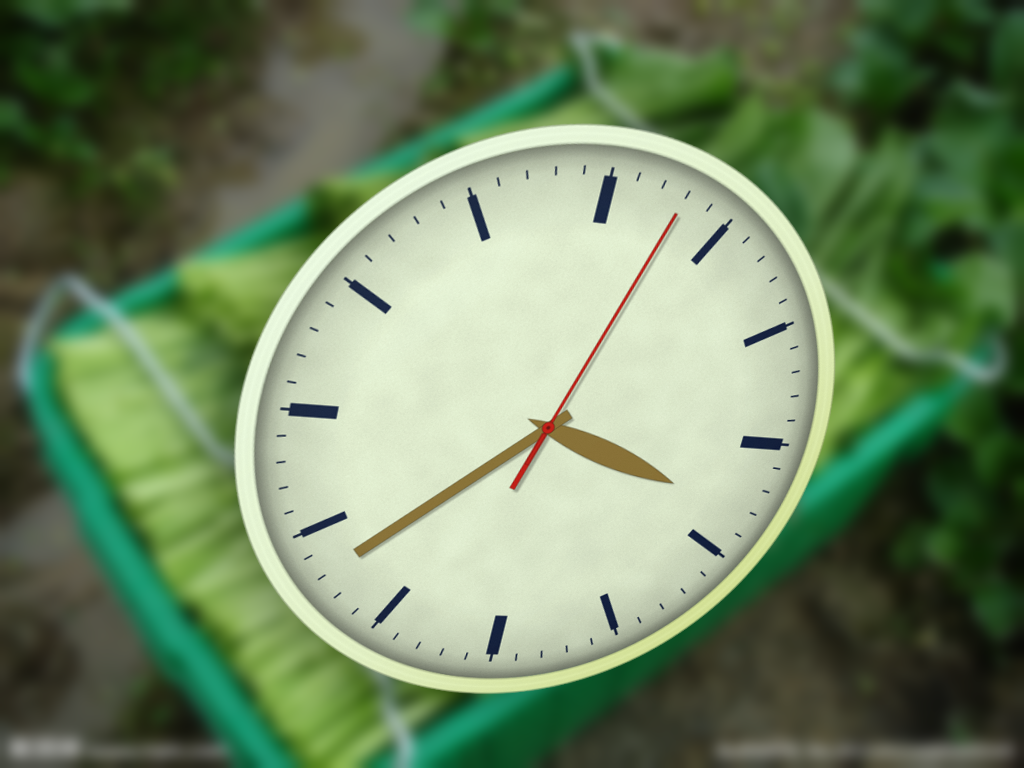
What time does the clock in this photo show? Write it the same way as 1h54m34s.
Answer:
3h38m03s
